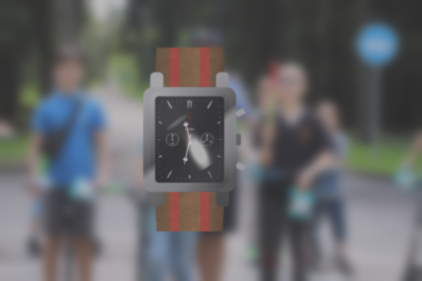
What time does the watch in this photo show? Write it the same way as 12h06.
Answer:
11h32
